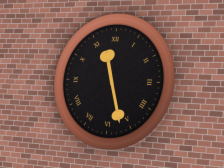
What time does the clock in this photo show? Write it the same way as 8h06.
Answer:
11h27
